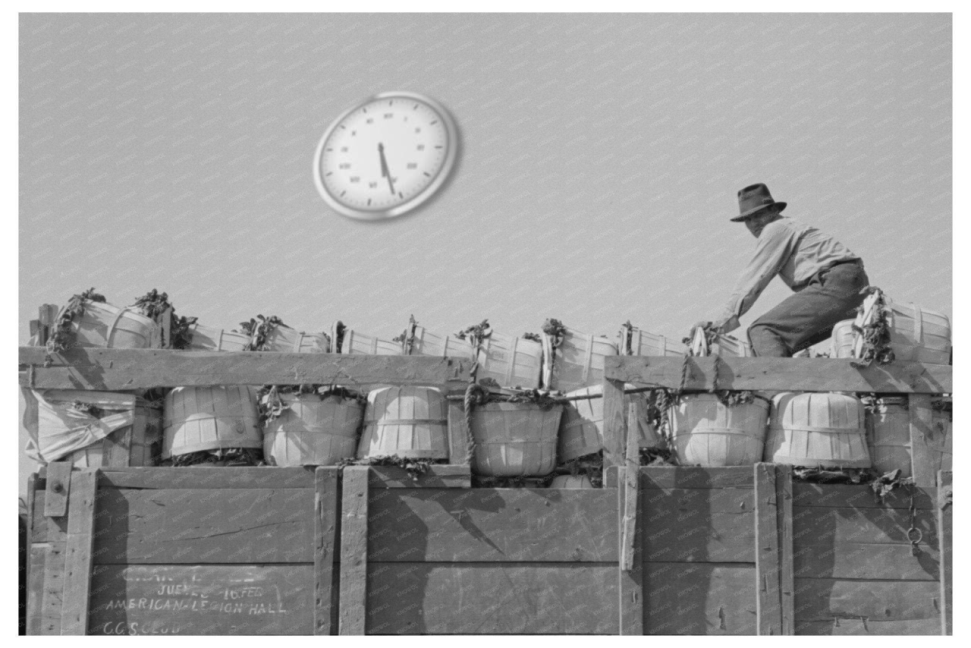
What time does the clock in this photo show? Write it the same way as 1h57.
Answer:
5h26
